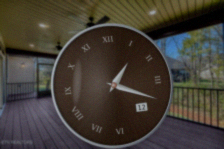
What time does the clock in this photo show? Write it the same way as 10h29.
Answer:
1h19
